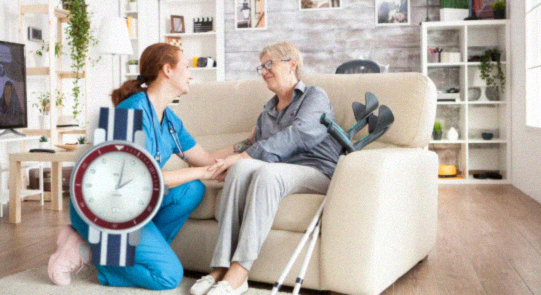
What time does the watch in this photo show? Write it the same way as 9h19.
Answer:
2h02
